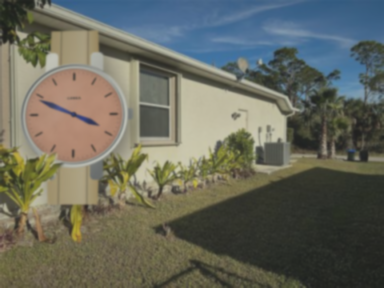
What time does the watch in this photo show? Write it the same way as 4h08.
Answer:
3h49
